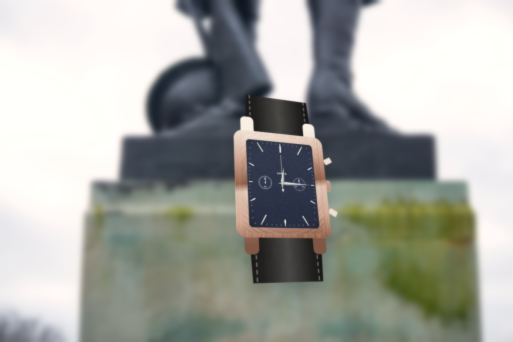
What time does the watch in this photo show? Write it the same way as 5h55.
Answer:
12h15
